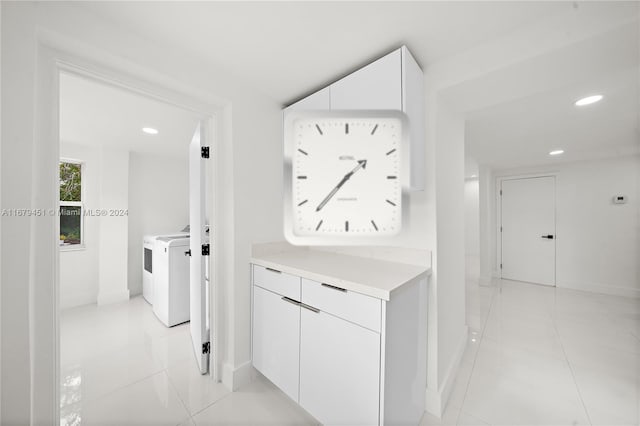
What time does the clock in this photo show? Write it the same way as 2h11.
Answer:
1h37
